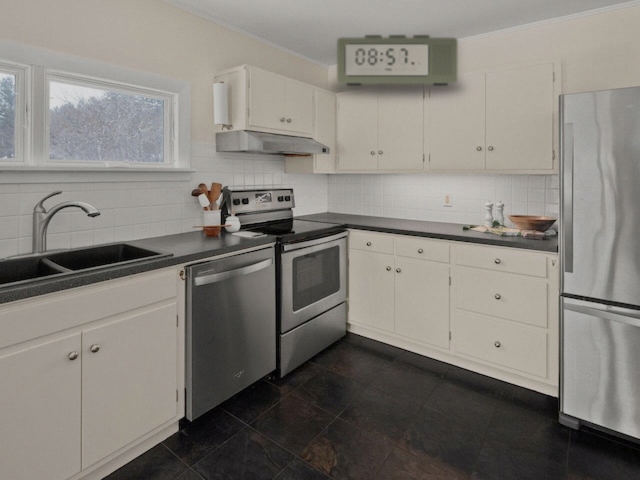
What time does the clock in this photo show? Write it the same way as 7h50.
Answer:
8h57
